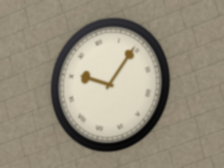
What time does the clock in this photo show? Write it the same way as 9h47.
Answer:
10h09
